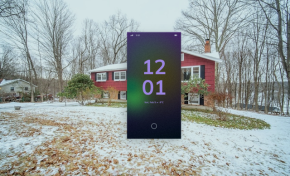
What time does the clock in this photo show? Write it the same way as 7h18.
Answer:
12h01
